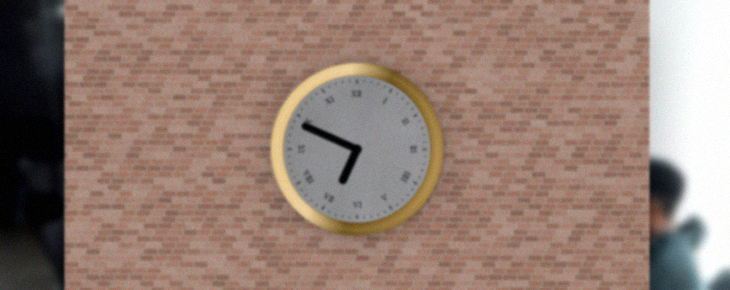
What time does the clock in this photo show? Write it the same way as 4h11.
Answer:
6h49
